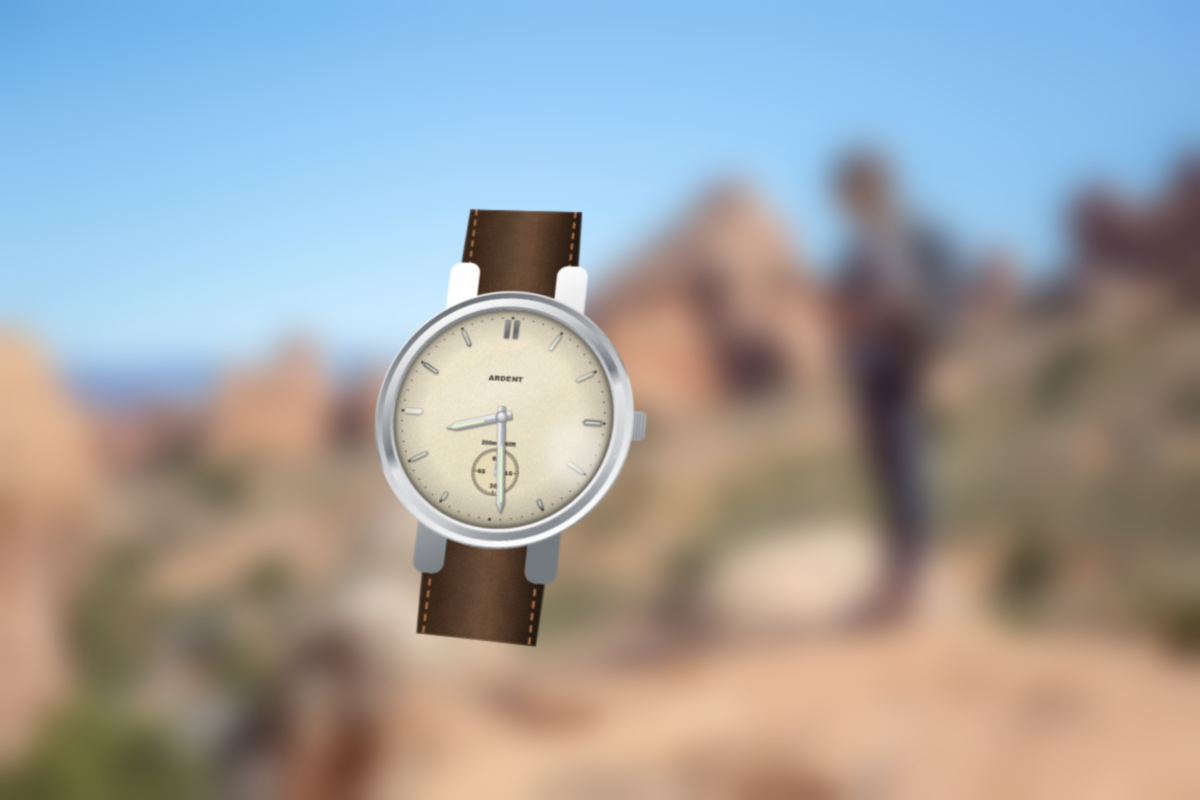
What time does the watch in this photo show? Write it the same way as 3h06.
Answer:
8h29
